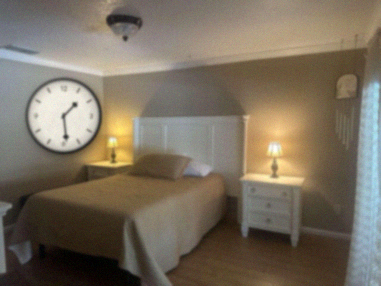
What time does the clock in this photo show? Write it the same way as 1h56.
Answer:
1h29
